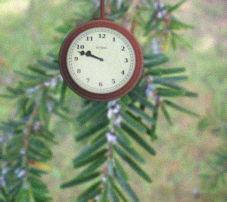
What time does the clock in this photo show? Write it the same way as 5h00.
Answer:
9h48
